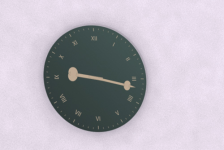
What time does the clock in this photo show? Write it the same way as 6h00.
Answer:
9h17
